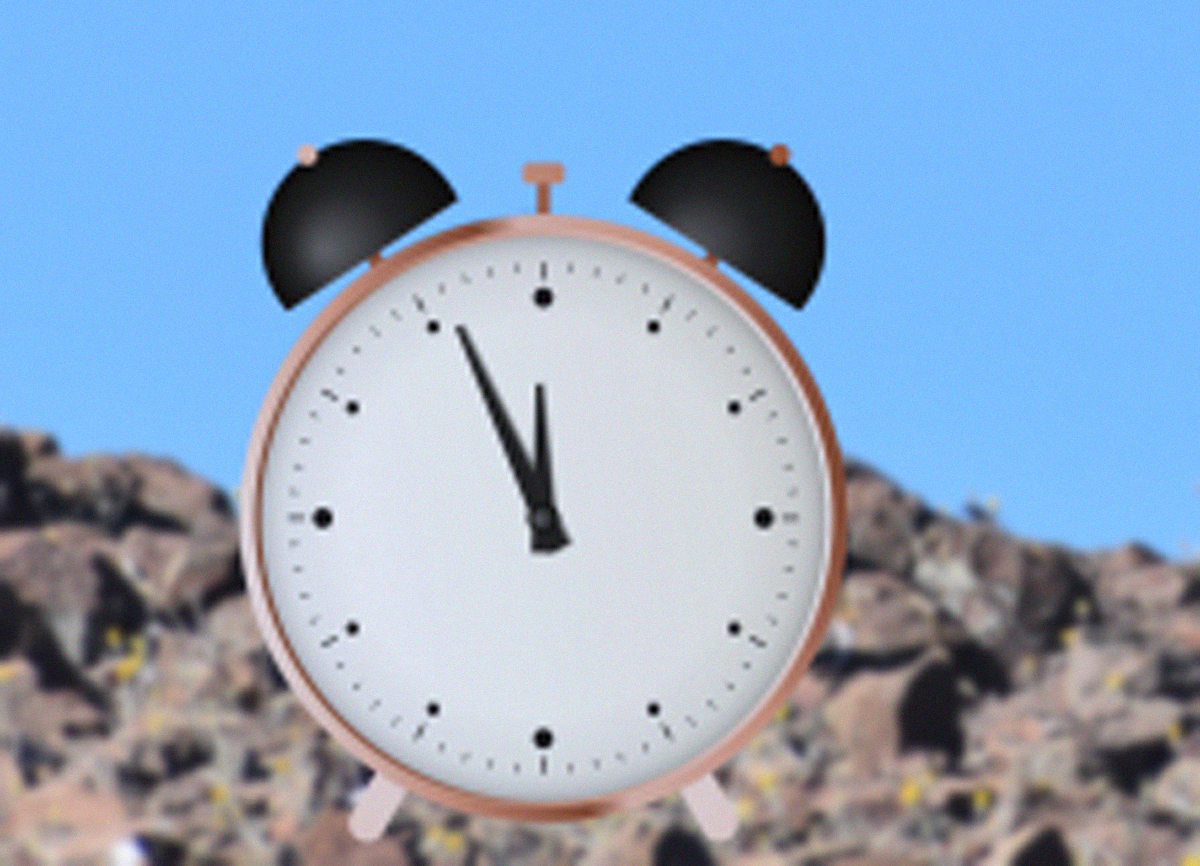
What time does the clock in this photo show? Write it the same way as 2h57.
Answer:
11h56
